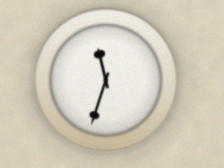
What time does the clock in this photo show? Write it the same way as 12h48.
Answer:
11h33
